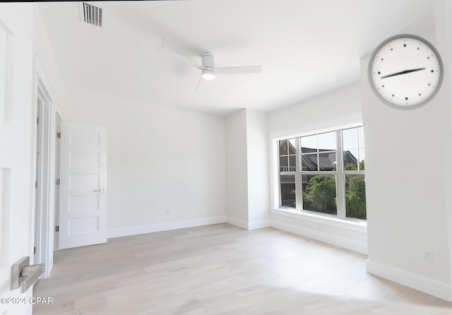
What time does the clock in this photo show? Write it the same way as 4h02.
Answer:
2h43
